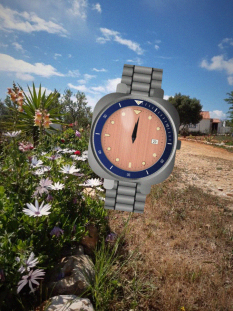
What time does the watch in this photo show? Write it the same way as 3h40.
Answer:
12h01
